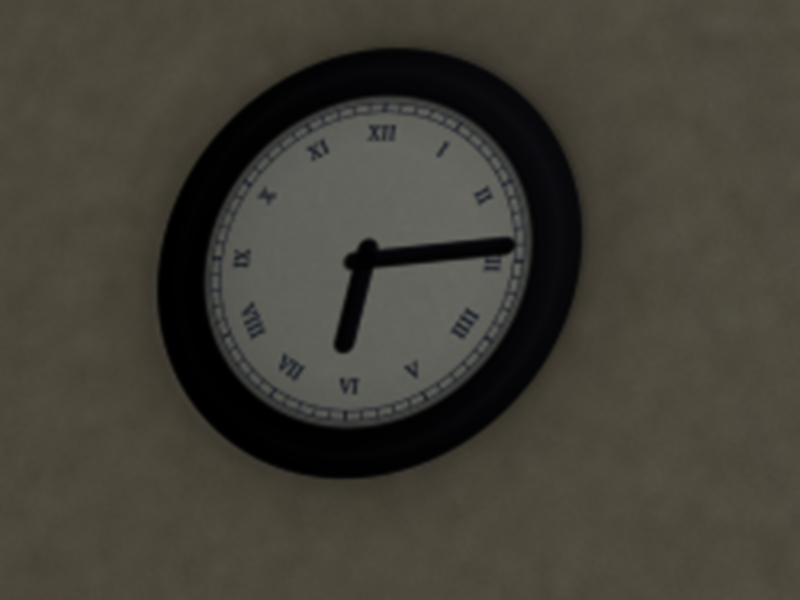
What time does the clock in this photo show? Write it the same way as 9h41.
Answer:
6h14
